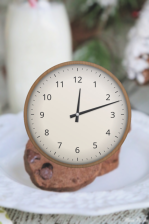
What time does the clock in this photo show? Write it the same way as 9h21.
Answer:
12h12
